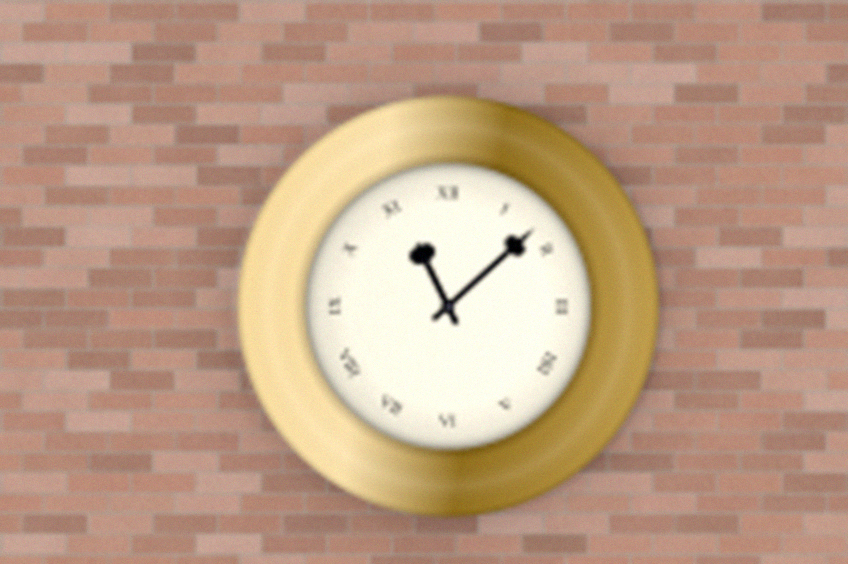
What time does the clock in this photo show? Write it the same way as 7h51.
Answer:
11h08
